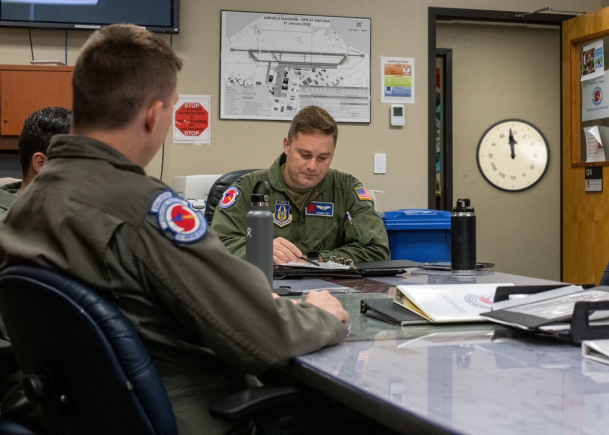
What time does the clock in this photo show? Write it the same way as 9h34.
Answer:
11h59
